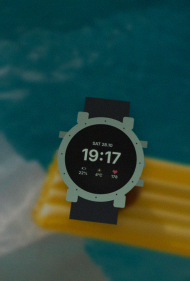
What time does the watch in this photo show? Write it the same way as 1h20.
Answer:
19h17
